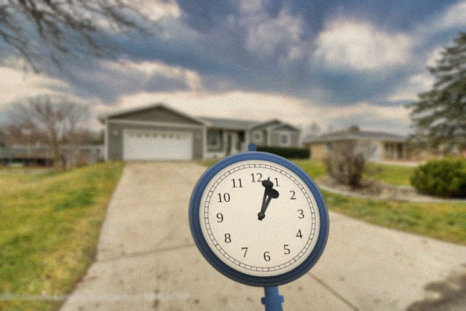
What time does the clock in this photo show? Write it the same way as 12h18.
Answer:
1h03
